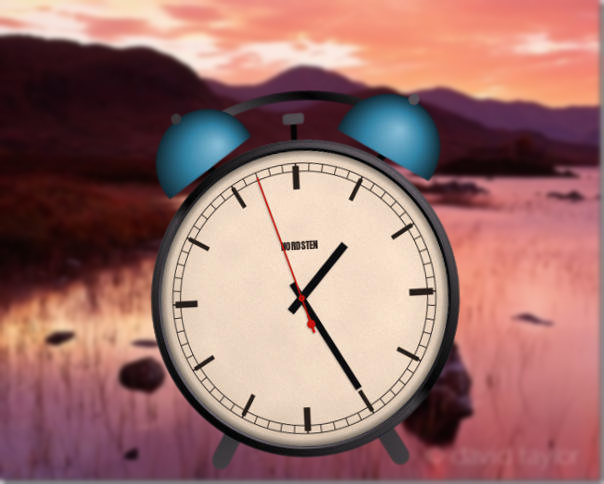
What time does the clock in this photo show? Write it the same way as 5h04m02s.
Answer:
1h24m57s
